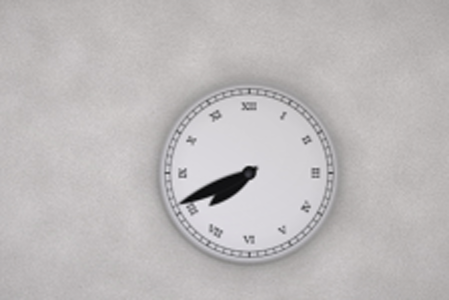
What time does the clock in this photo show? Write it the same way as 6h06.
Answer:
7h41
